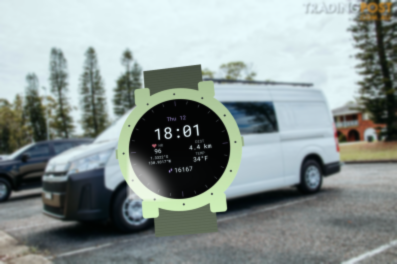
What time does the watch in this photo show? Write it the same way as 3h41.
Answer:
18h01
